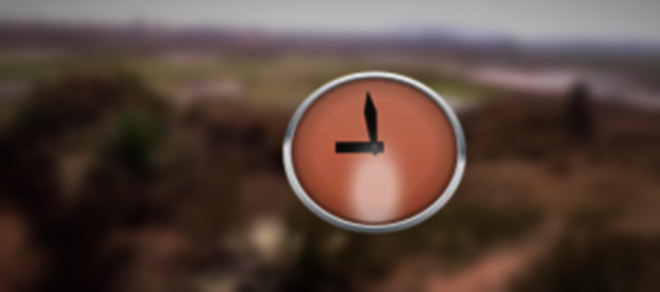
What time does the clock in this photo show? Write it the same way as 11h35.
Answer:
8h59
